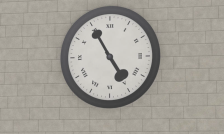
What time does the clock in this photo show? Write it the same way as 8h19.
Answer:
4h55
